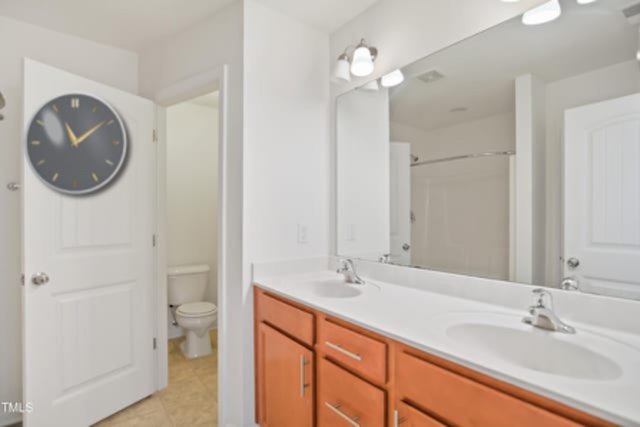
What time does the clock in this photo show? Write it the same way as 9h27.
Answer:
11h09
